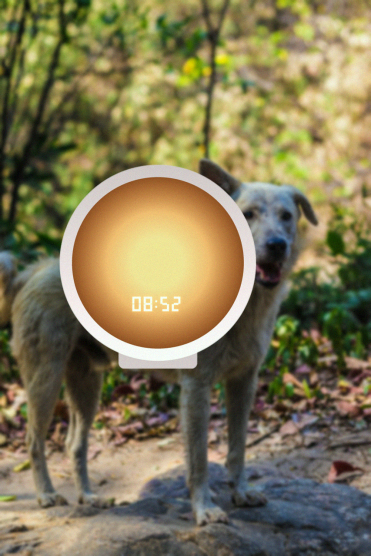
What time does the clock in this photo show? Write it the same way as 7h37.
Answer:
8h52
